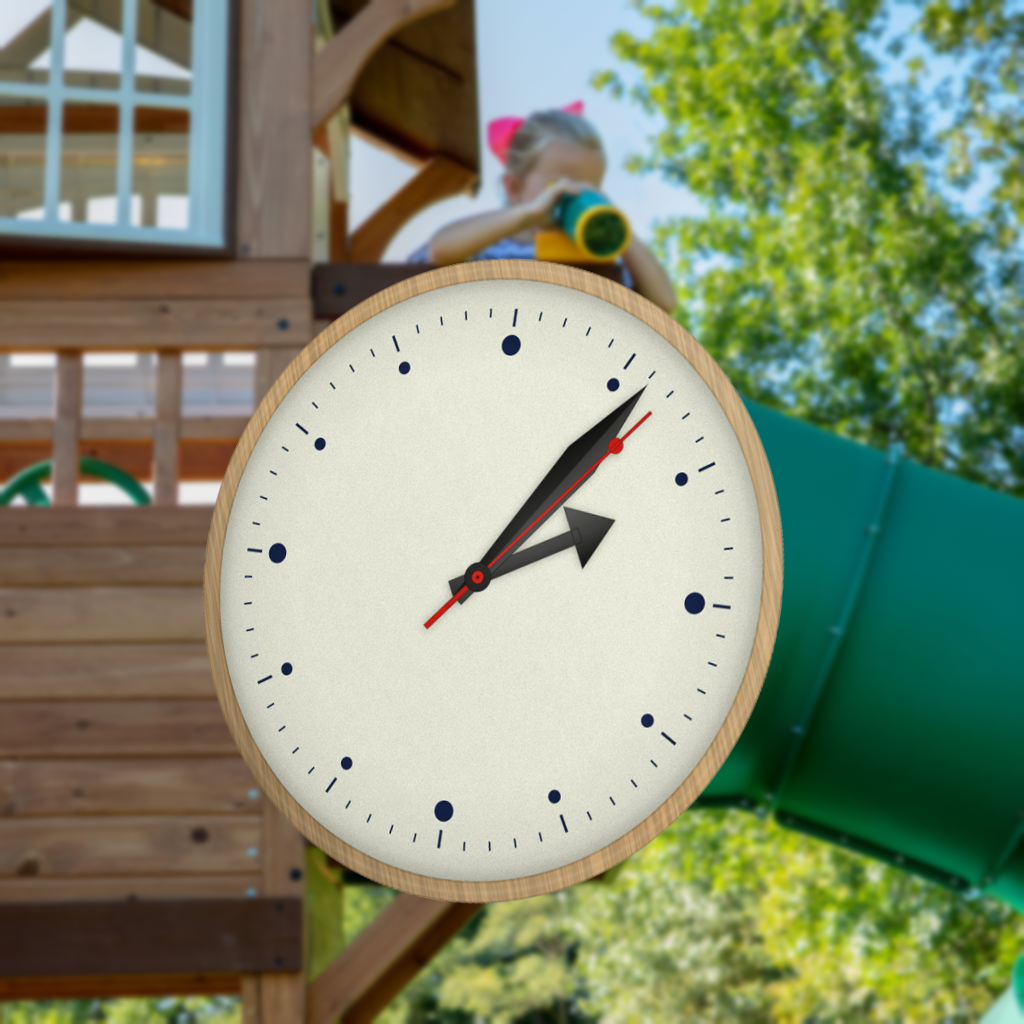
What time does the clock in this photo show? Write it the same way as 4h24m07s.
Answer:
2h06m07s
